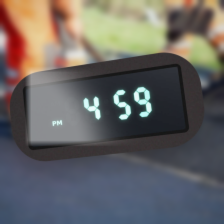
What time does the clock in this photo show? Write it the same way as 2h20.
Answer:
4h59
